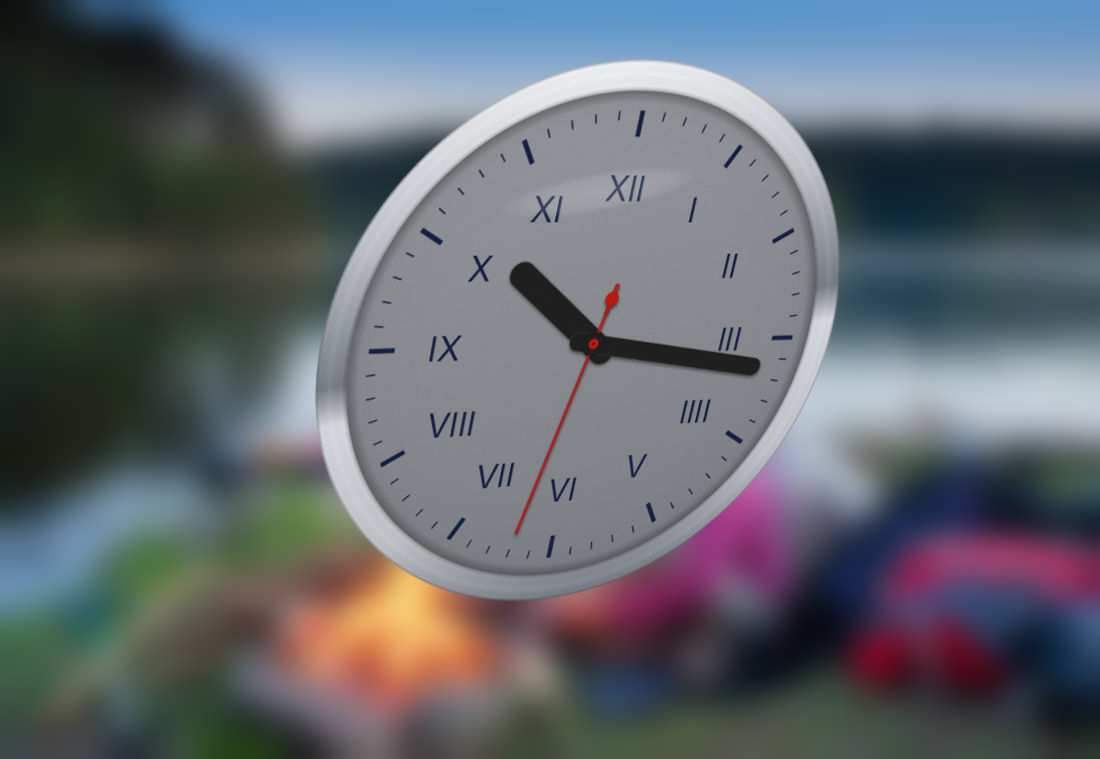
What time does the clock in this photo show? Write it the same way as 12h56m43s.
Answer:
10h16m32s
